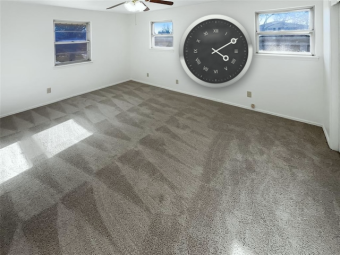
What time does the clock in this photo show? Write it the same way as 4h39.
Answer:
4h10
